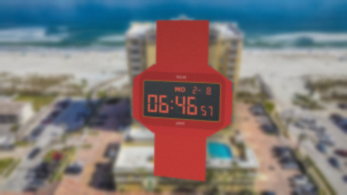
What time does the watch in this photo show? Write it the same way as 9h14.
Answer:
6h46
